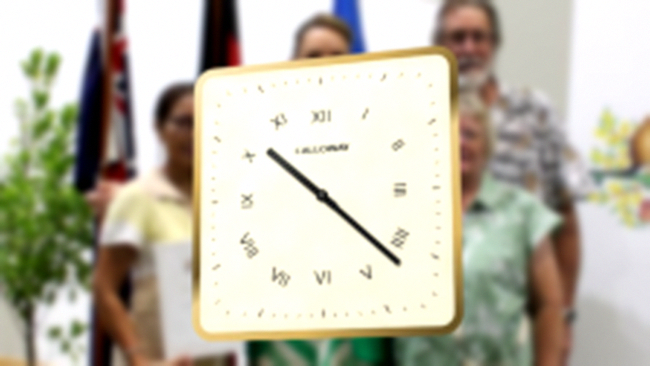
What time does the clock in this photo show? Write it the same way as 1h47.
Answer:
10h22
